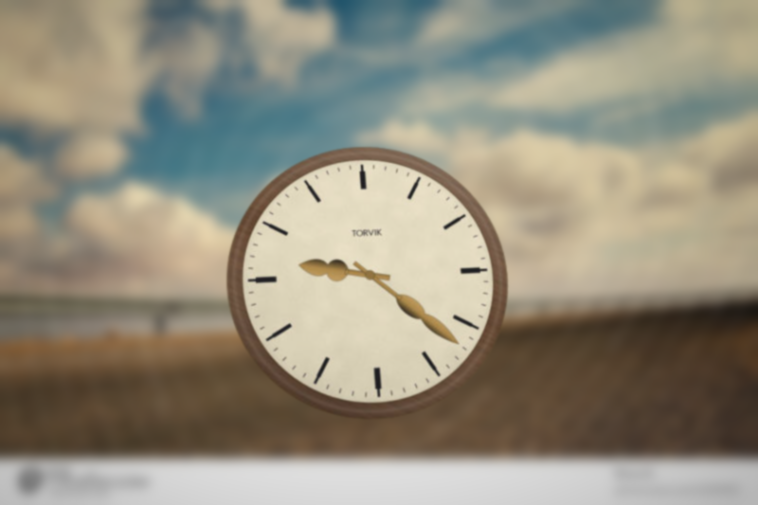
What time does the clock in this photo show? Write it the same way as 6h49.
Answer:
9h22
